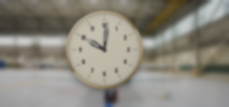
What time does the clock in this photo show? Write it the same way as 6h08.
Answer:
10h01
